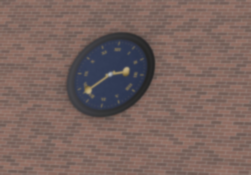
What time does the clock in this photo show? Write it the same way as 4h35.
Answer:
2h38
